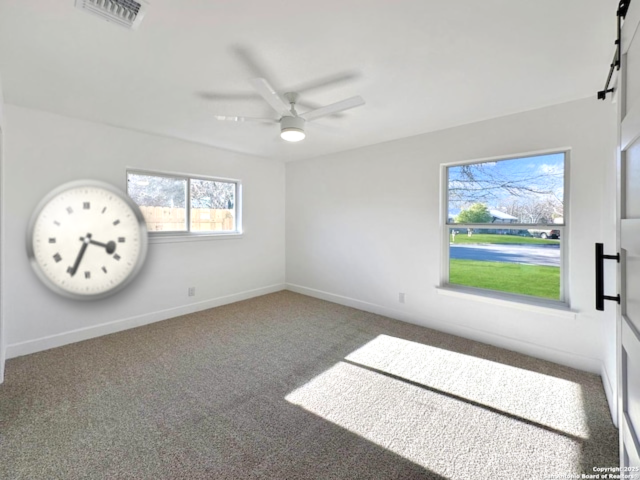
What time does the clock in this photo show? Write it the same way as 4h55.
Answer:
3h34
